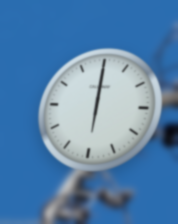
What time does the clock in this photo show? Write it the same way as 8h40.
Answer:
6h00
